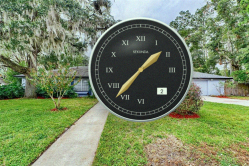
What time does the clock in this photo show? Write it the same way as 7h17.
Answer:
1h37
